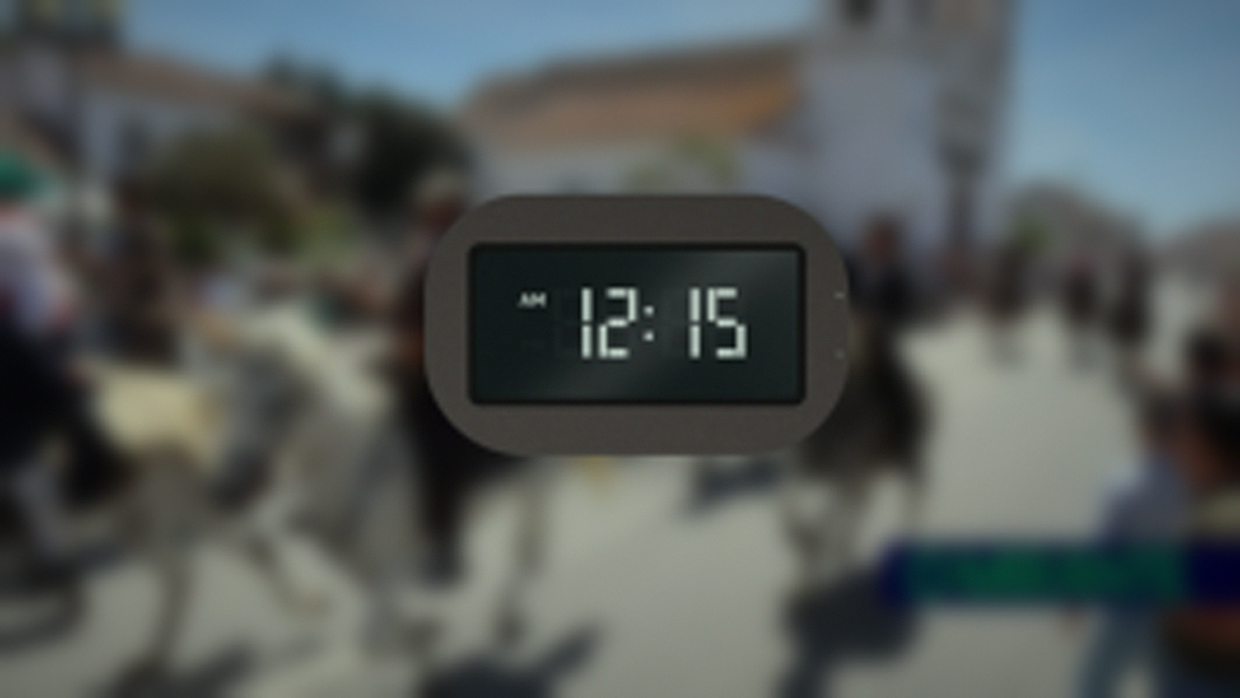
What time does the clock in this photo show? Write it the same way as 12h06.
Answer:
12h15
